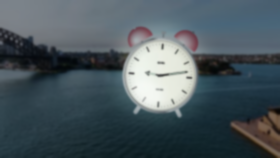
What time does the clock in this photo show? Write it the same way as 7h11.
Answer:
9h13
